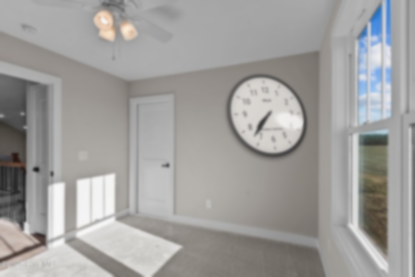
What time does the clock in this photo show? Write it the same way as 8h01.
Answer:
7h37
